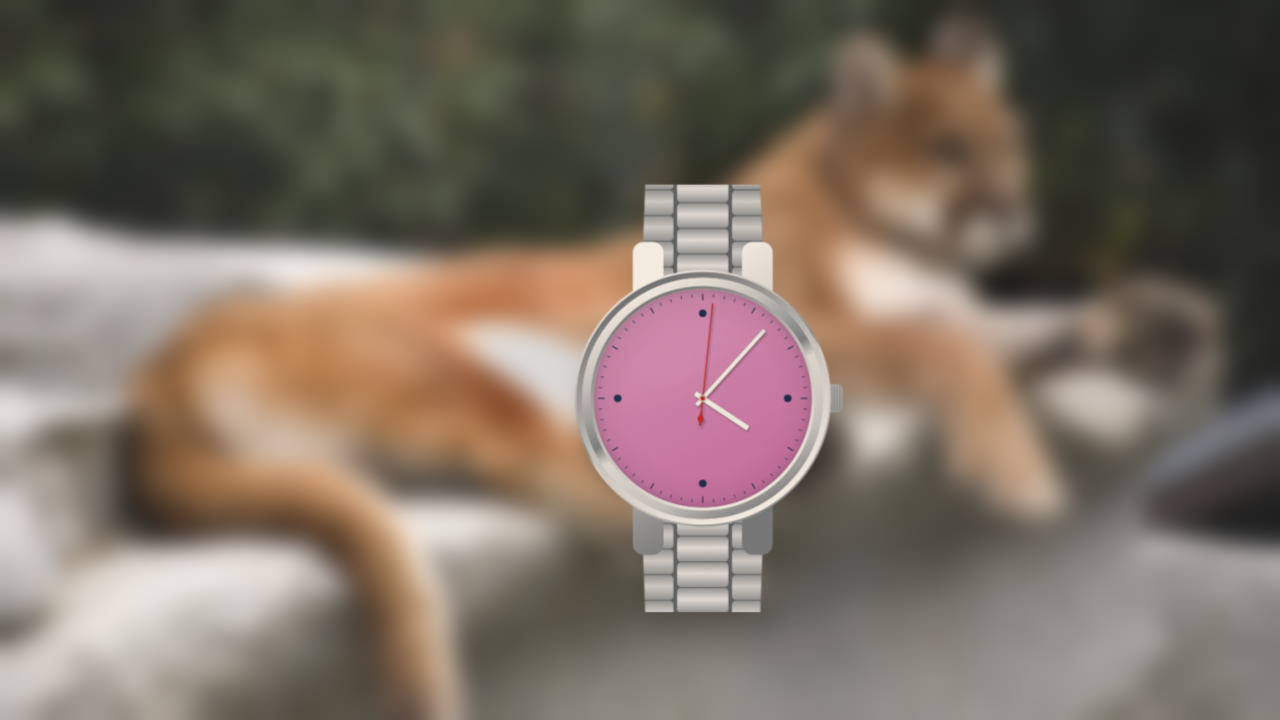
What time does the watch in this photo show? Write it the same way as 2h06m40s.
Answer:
4h07m01s
